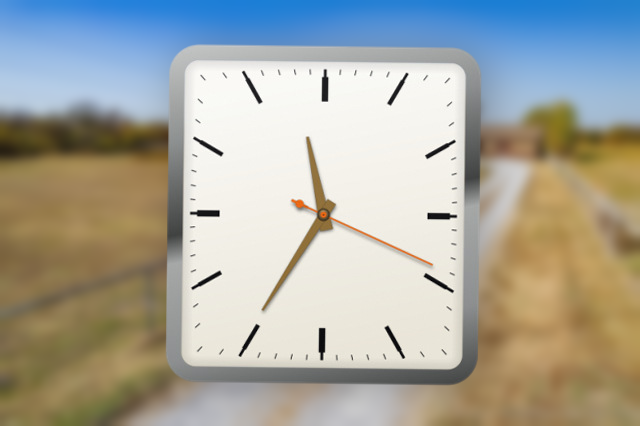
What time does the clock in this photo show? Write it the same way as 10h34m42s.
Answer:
11h35m19s
